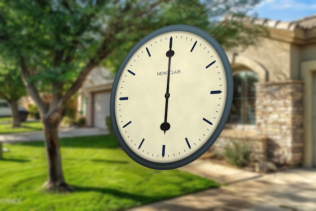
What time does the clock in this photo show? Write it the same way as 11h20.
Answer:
6h00
